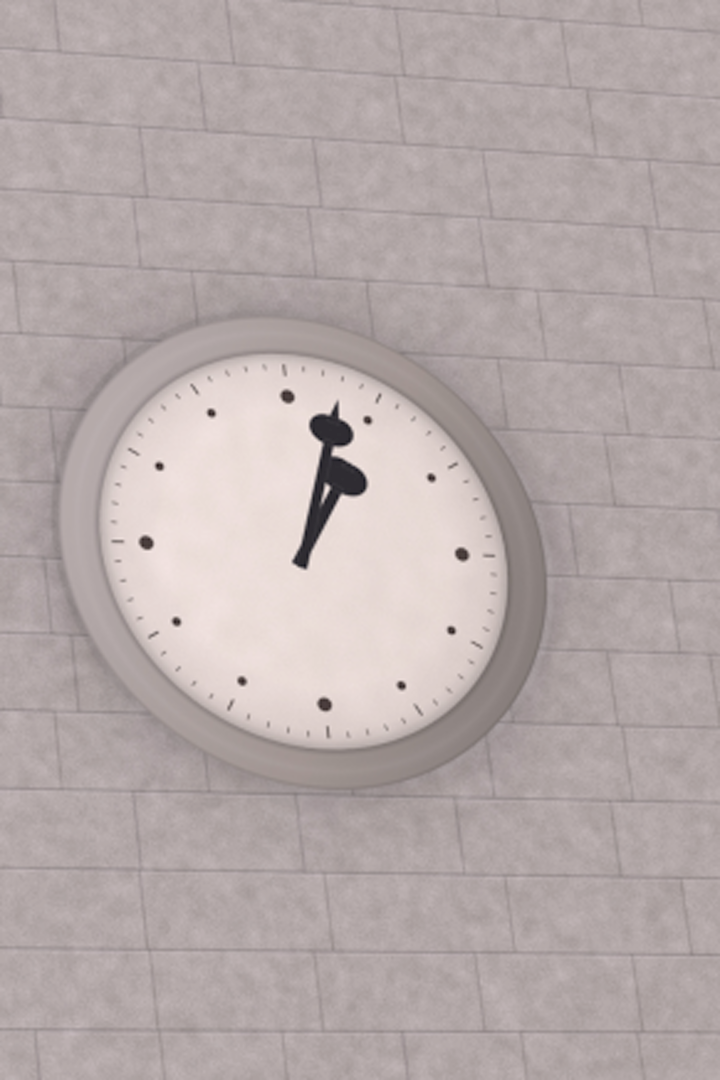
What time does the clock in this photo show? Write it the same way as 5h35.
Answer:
1h03
